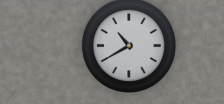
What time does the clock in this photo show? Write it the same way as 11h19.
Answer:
10h40
